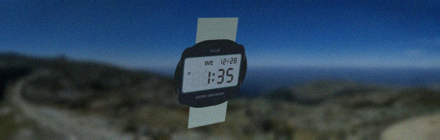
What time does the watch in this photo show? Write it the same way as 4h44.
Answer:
1h35
